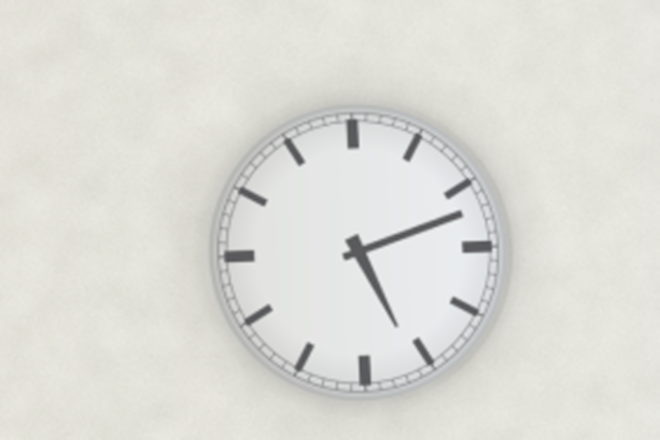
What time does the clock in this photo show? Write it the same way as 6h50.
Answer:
5h12
